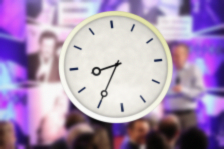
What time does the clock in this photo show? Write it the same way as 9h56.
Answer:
8h35
